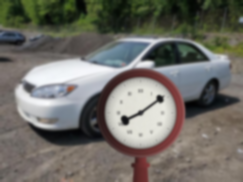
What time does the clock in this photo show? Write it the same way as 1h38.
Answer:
8h09
